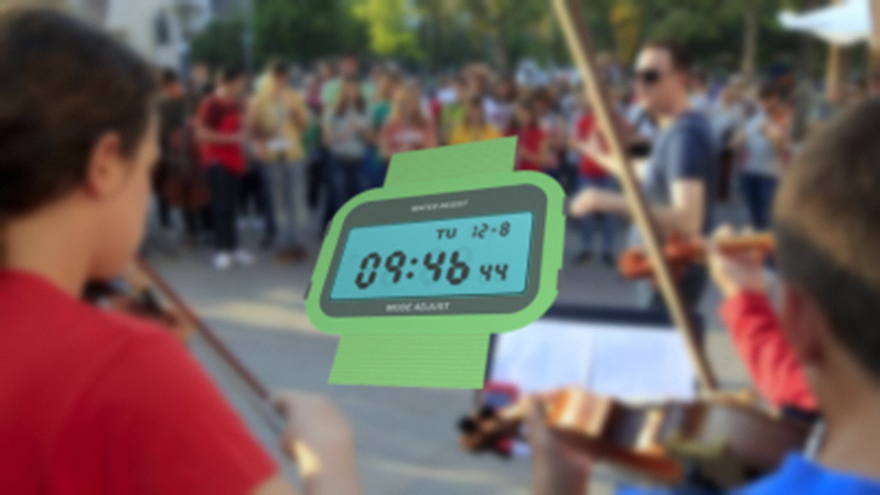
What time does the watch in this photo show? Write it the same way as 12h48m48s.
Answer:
9h46m44s
